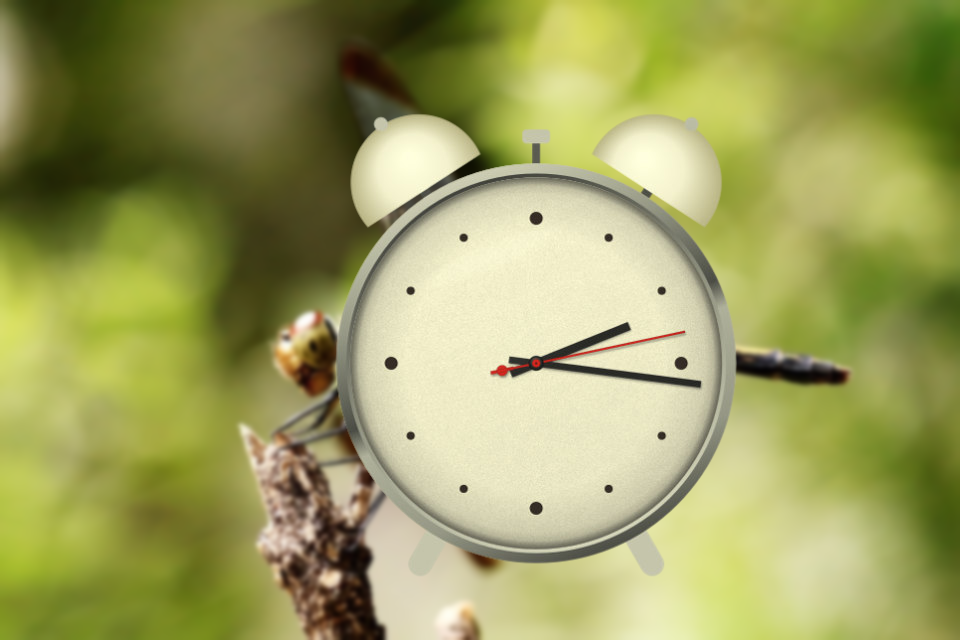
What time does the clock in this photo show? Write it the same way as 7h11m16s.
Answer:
2h16m13s
